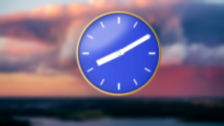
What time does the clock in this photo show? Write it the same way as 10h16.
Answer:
8h10
